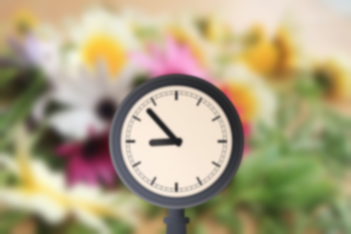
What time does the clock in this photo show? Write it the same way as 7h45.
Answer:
8h53
